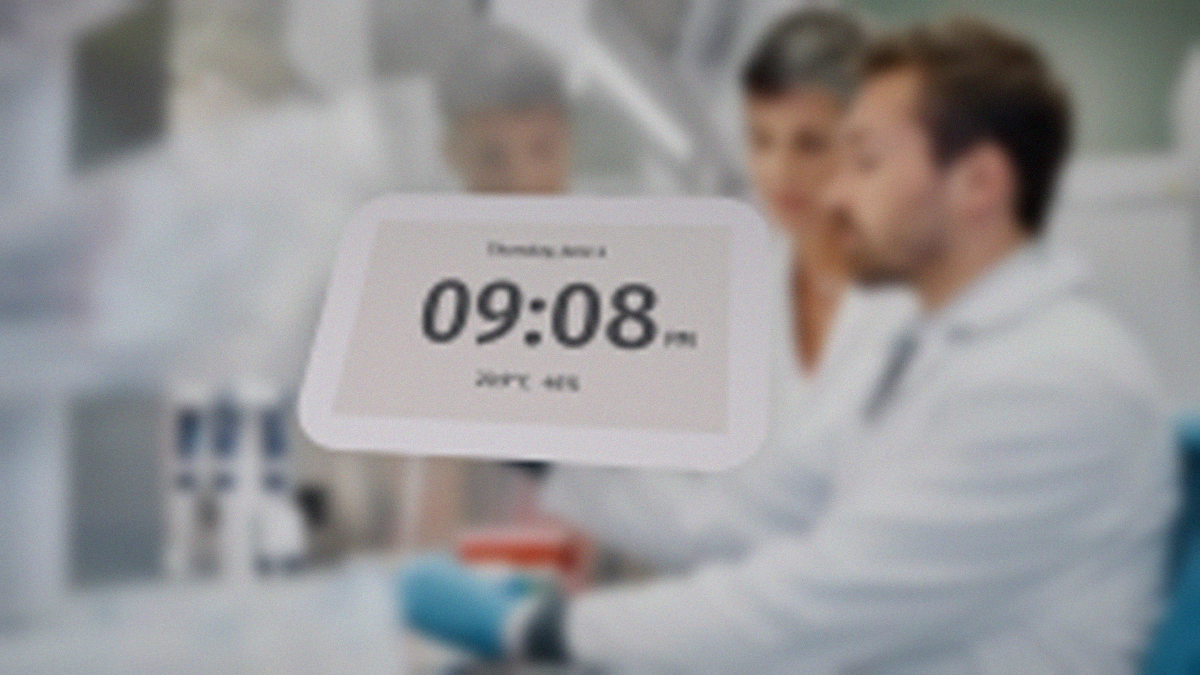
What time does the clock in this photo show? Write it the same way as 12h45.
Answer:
9h08
